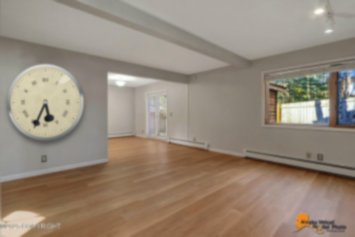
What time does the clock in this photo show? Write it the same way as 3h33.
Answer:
5h34
